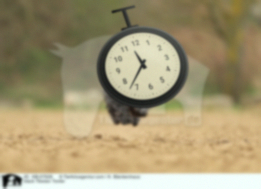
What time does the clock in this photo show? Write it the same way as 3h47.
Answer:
11h37
